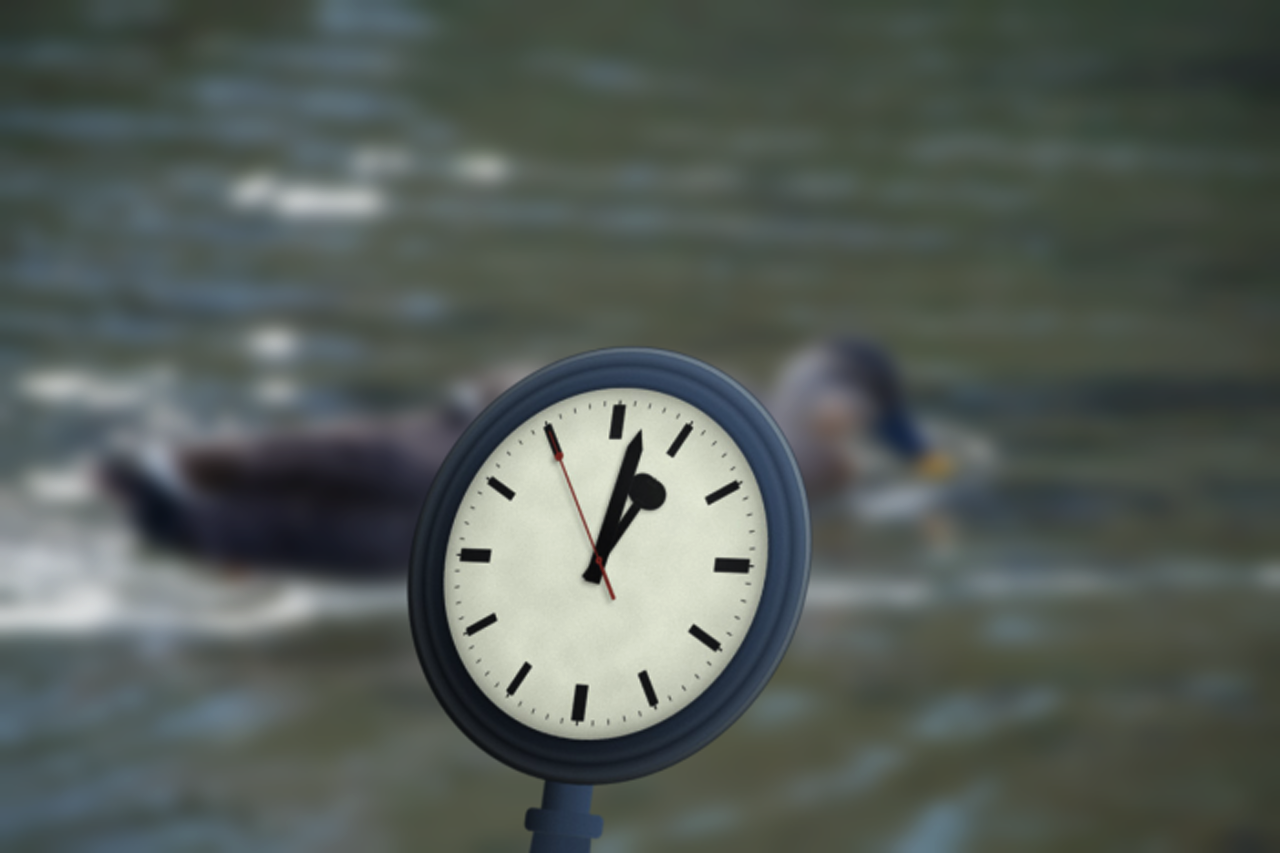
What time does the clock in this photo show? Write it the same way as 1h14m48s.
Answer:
1h01m55s
